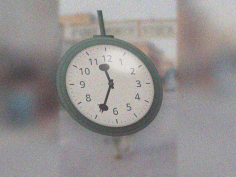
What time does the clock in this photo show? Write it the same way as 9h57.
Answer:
11h34
